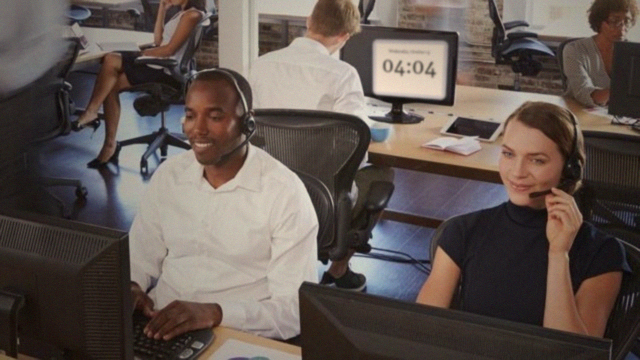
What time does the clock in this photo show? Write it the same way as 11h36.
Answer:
4h04
